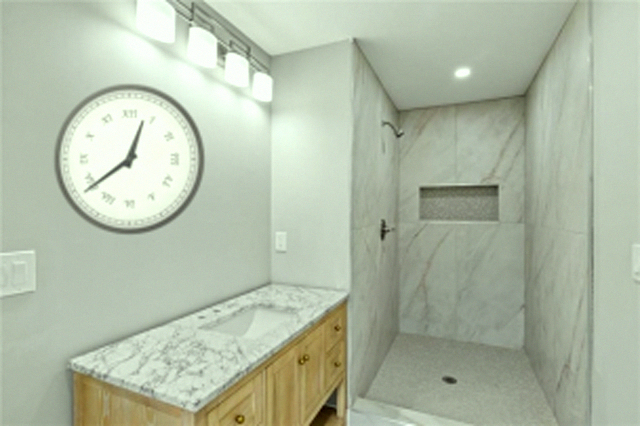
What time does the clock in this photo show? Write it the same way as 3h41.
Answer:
12h39
